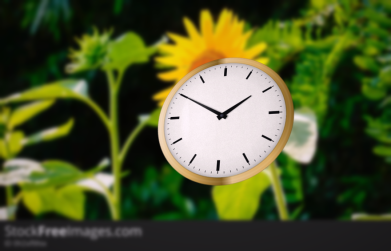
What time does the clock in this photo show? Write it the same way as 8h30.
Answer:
1h50
